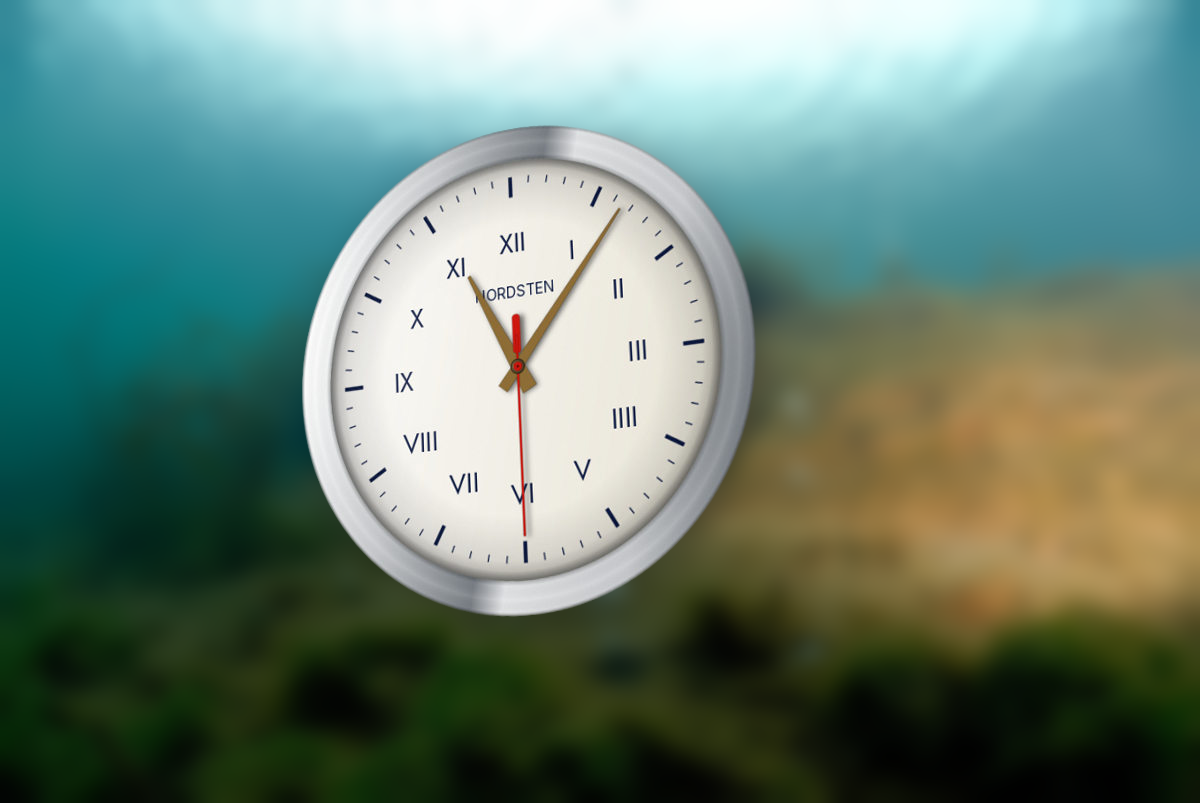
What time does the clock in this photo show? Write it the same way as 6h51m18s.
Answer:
11h06m30s
